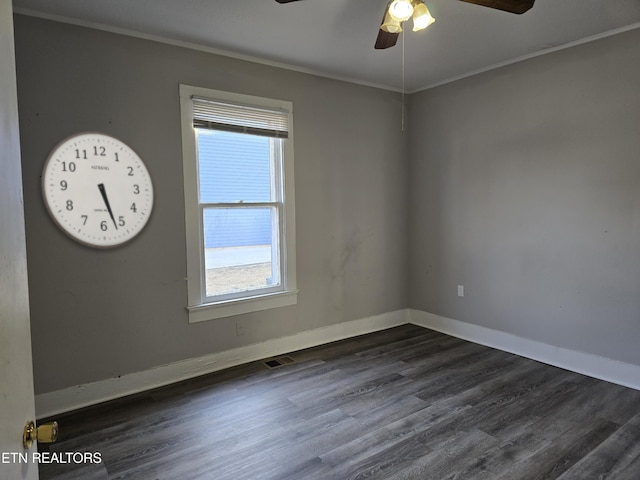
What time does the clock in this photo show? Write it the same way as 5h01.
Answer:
5h27
